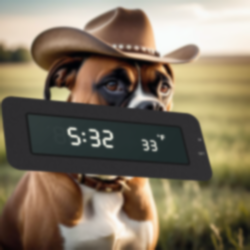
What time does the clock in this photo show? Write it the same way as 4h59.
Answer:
5h32
